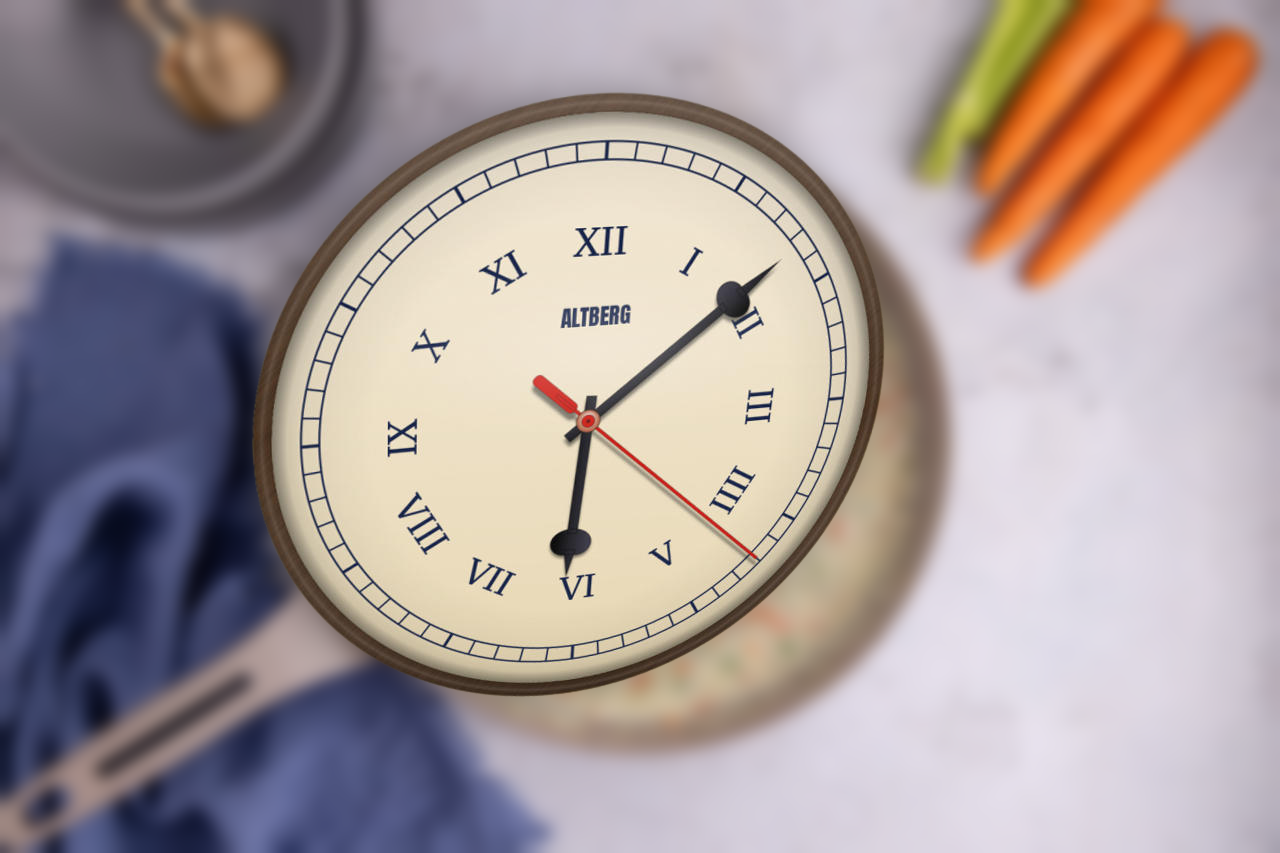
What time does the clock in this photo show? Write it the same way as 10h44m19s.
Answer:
6h08m22s
